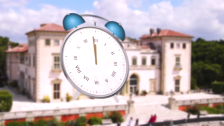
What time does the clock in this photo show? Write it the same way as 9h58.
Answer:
11h59
